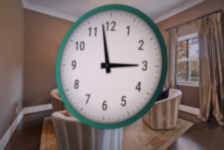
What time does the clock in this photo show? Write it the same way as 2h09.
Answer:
2h58
